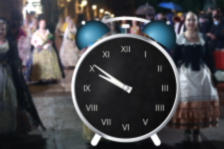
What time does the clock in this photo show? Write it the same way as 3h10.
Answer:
9h51
